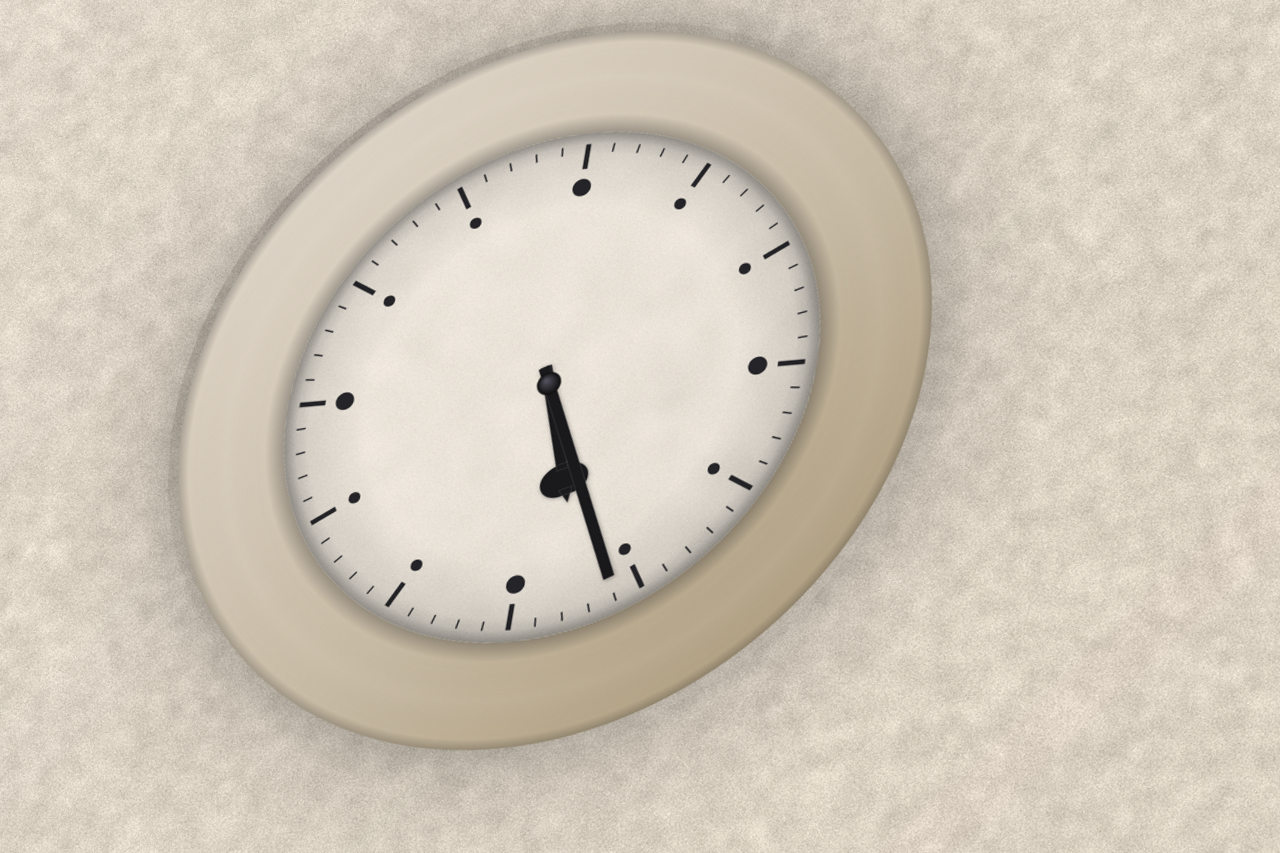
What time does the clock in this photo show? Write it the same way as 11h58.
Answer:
5h26
